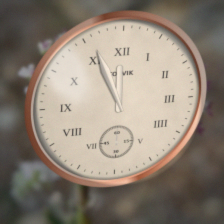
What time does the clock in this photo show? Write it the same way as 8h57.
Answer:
11h56
